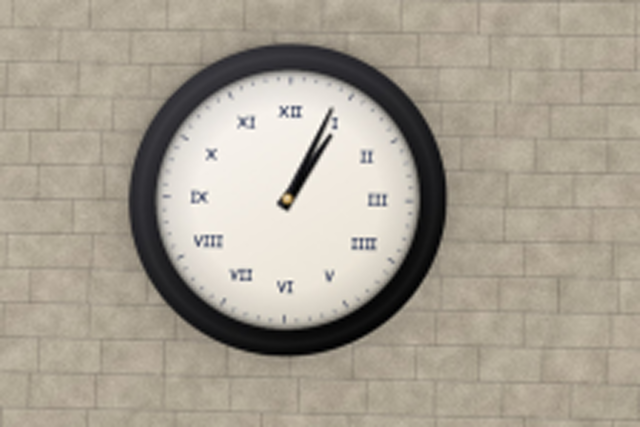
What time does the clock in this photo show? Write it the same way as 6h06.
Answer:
1h04
